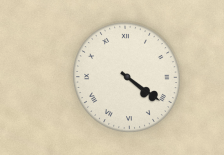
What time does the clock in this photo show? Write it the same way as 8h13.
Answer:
4h21
